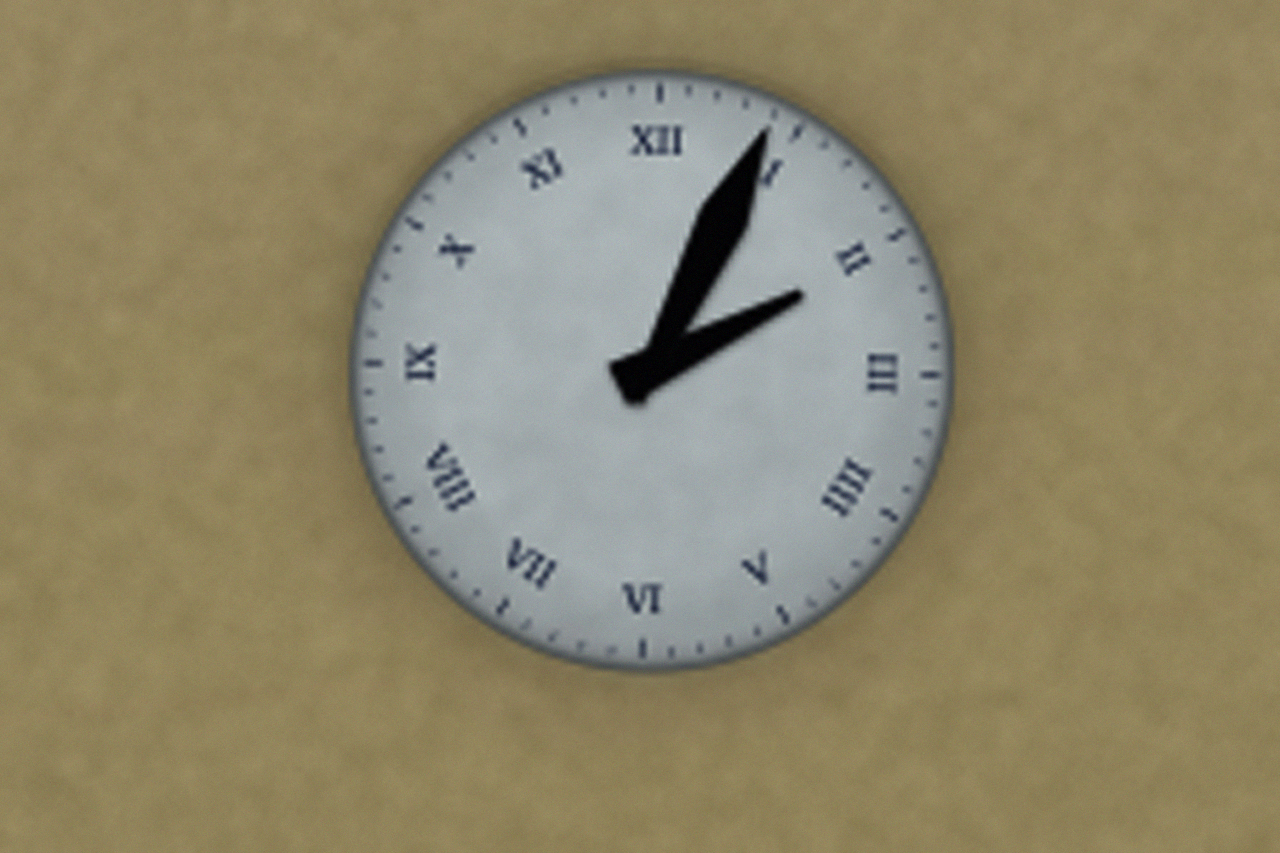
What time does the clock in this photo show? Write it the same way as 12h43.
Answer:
2h04
